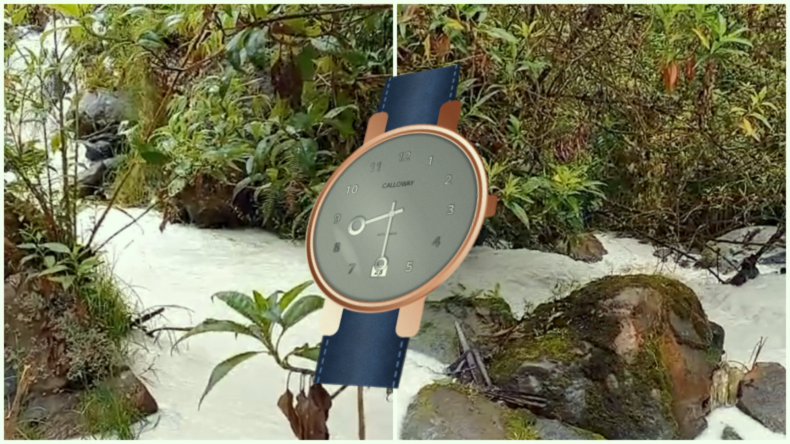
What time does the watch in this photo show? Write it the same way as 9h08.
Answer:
8h30
